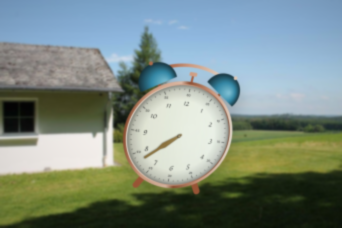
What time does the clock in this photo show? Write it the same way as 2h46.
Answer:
7h38
